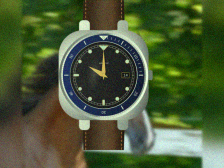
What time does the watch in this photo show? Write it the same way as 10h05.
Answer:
10h00
